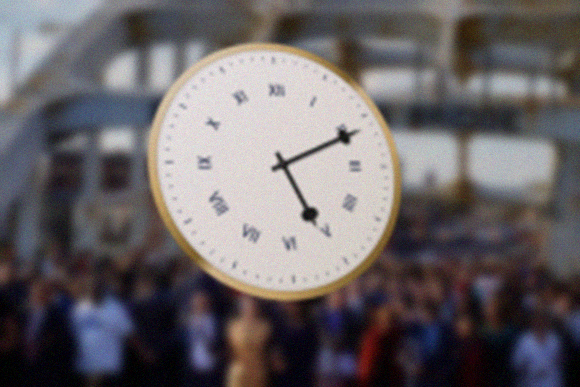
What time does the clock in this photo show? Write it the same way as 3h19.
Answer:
5h11
